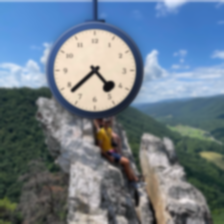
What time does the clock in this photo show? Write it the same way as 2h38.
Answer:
4h38
